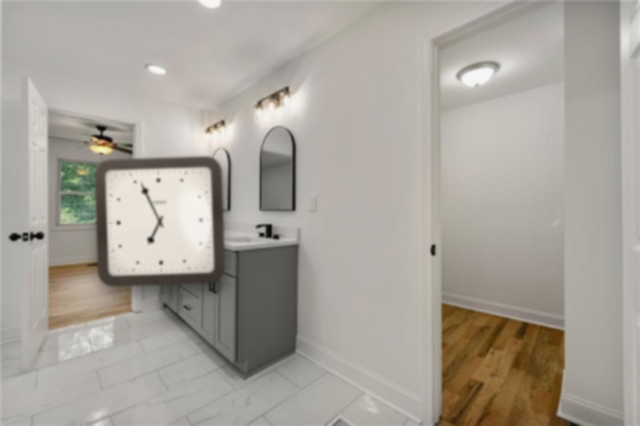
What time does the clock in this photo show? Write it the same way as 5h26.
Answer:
6h56
